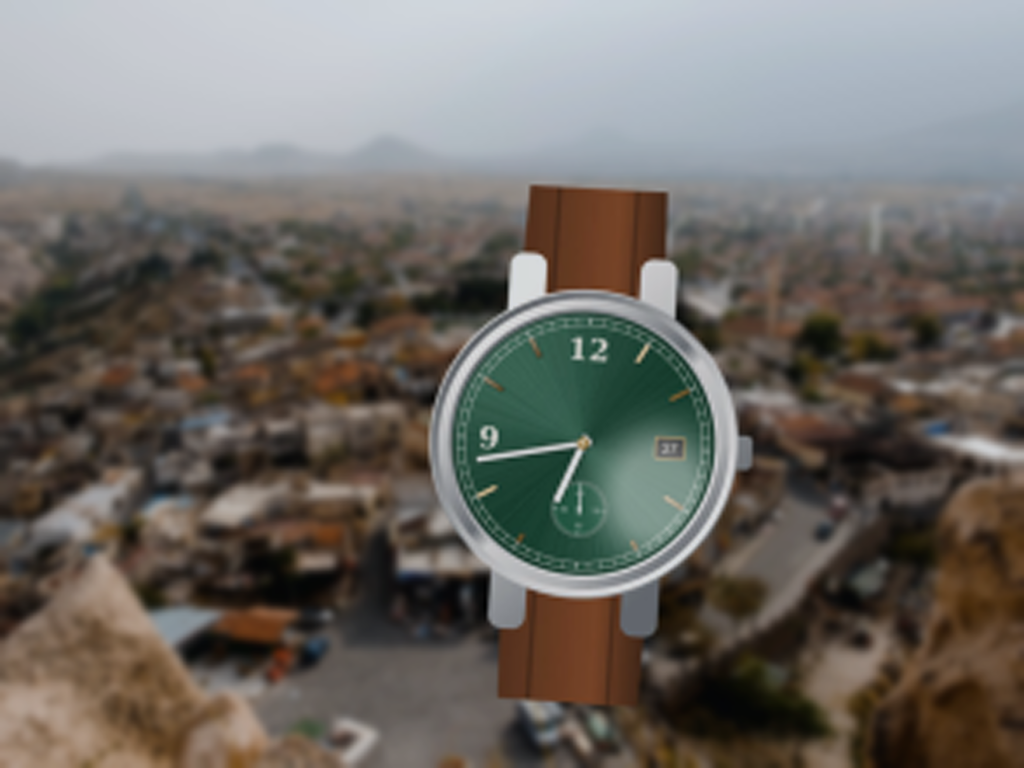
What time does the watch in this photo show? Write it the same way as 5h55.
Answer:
6h43
